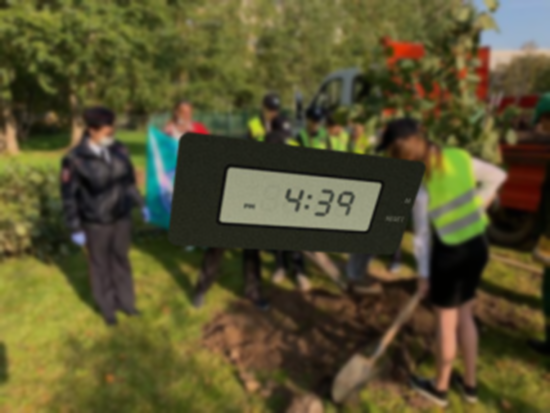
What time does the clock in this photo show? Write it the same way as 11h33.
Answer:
4h39
